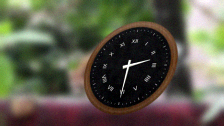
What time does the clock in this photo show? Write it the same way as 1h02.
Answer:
2h30
